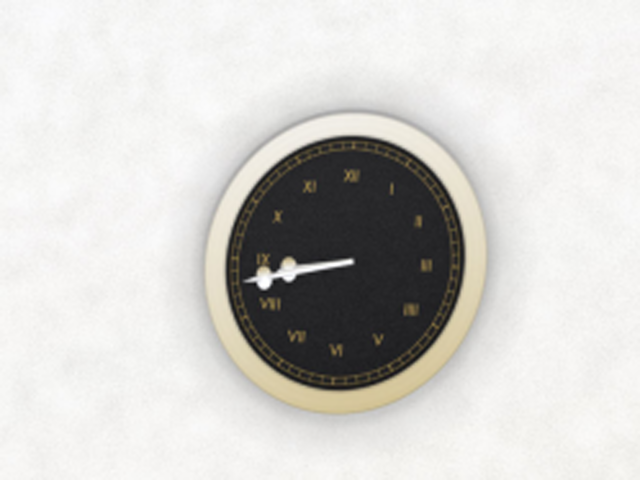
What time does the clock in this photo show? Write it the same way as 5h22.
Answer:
8h43
